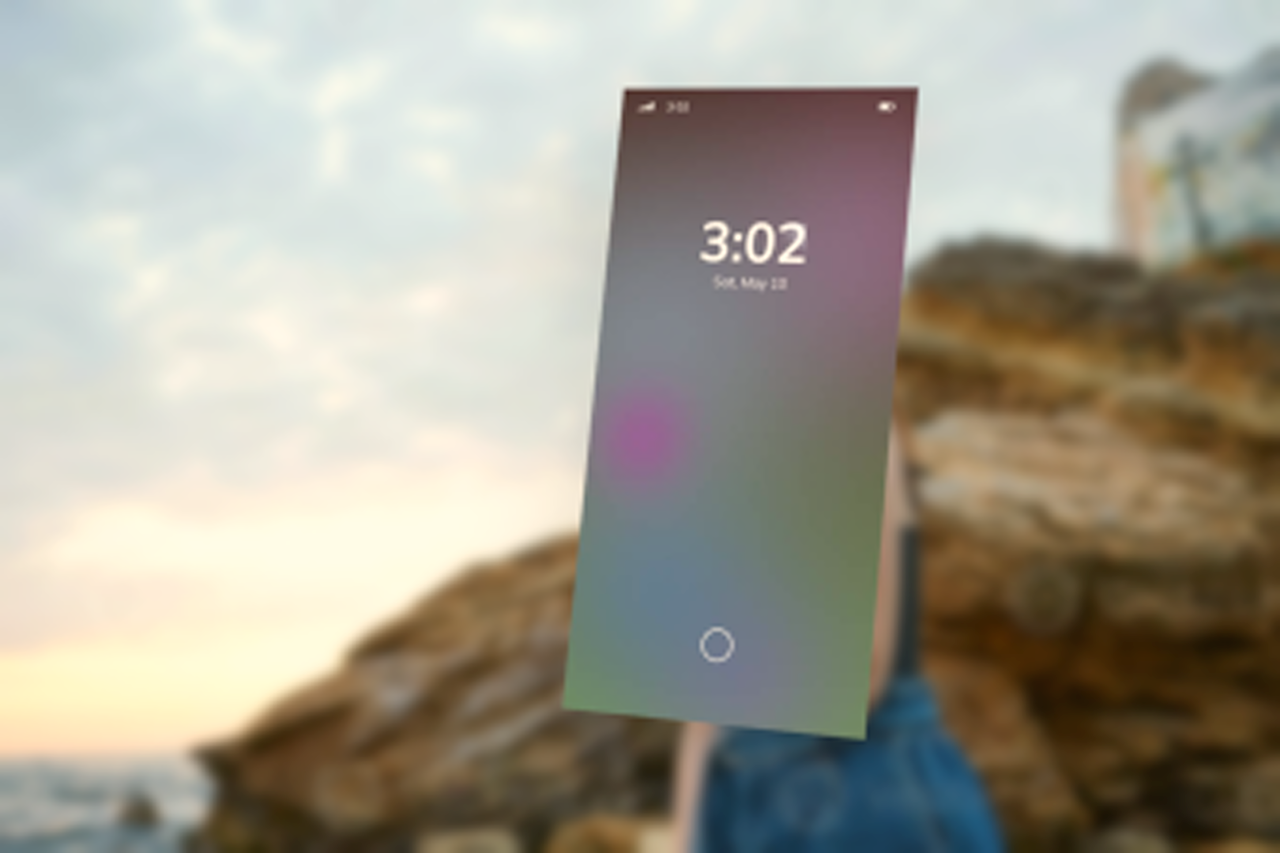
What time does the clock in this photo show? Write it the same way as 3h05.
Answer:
3h02
